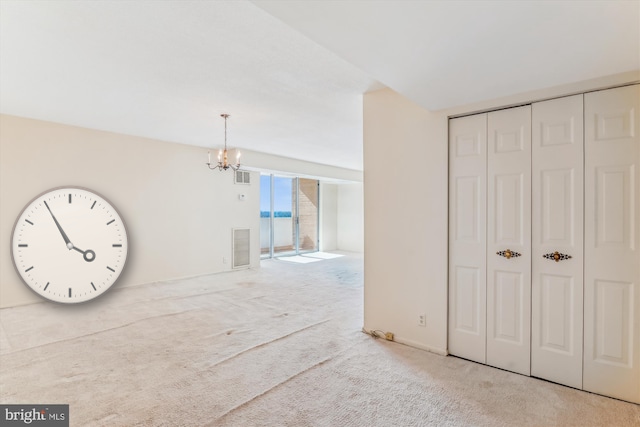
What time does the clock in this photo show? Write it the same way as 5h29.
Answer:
3h55
